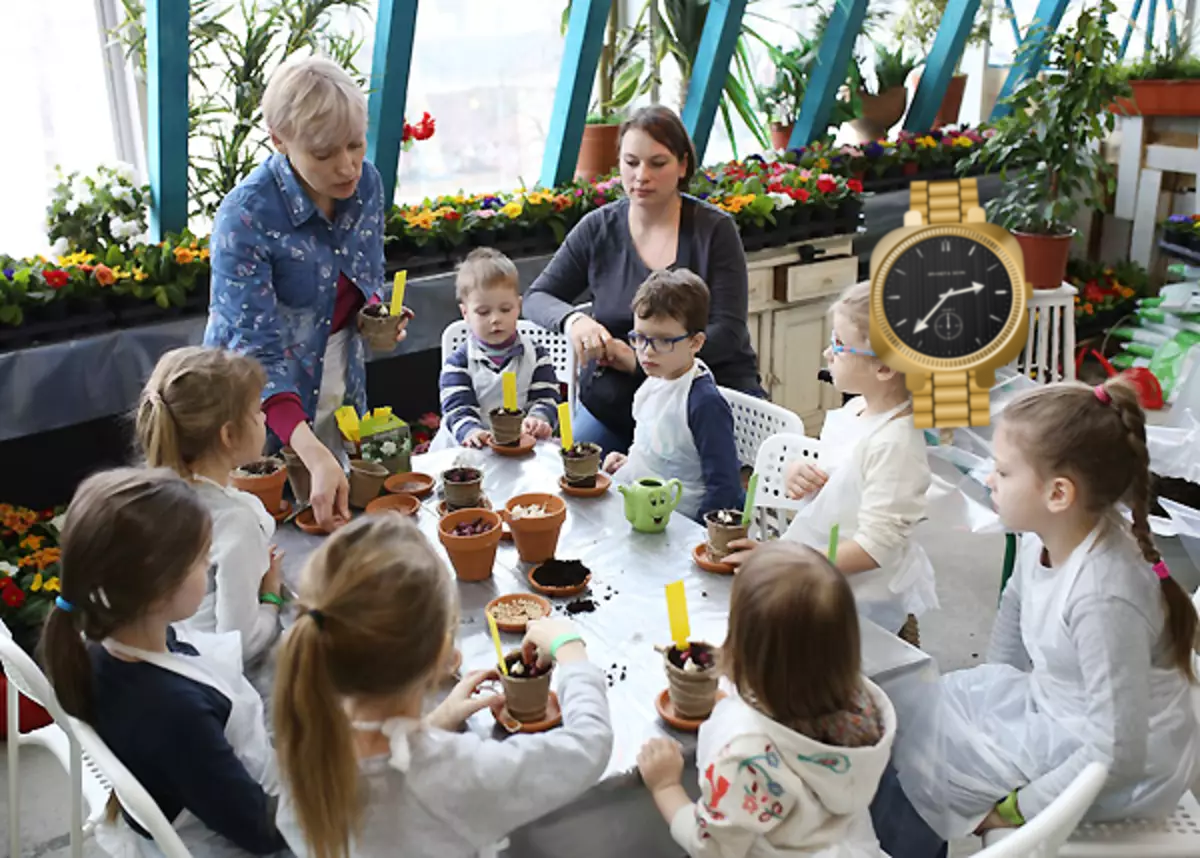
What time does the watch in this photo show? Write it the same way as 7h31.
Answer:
2h37
